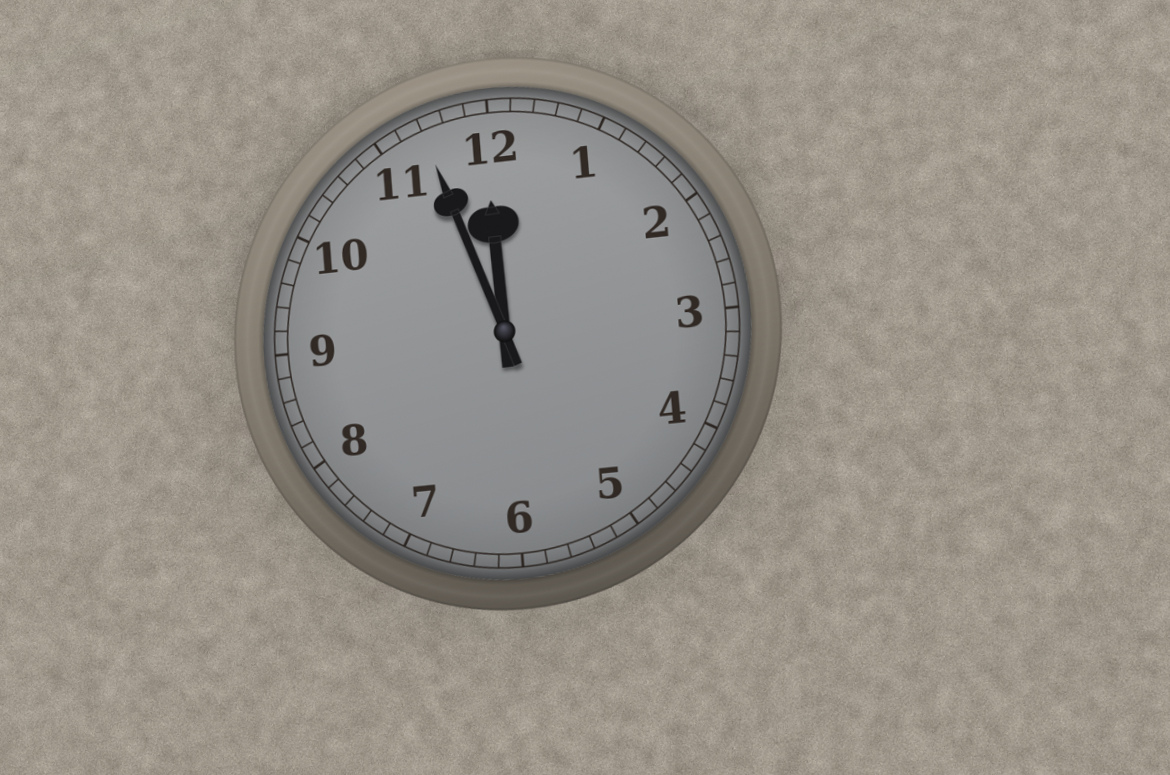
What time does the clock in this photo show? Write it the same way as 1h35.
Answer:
11h57
